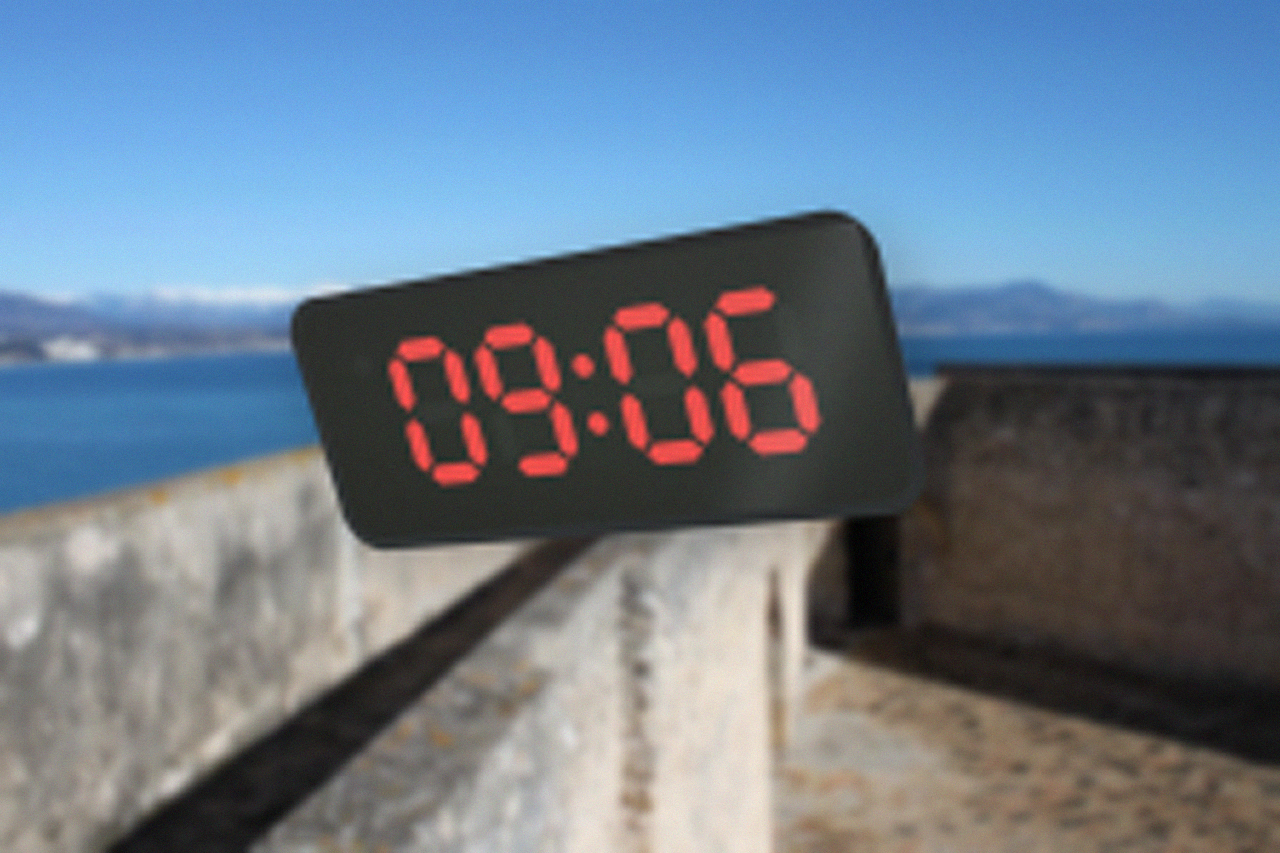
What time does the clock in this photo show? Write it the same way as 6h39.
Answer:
9h06
